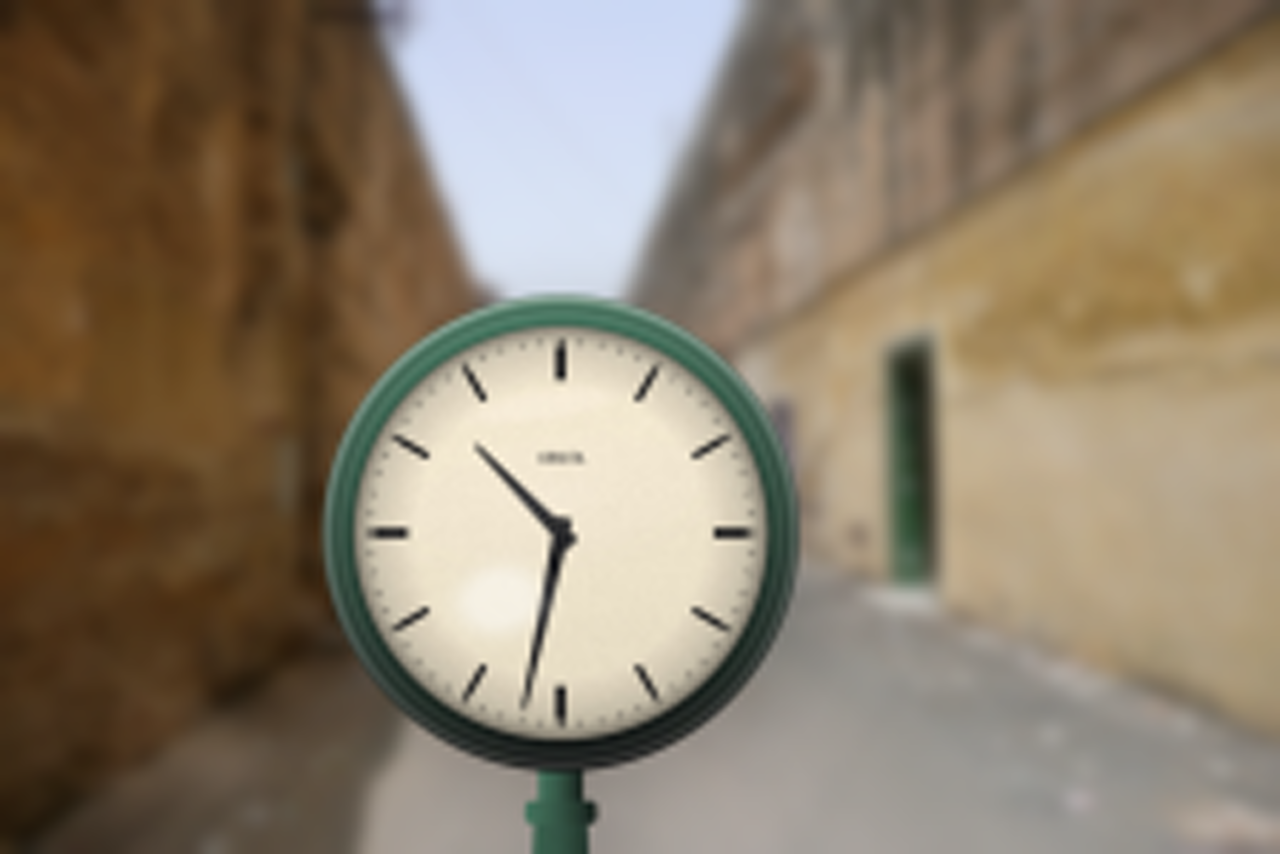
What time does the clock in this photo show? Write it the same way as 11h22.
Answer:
10h32
